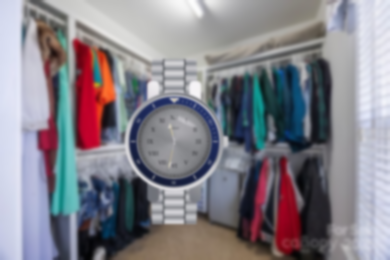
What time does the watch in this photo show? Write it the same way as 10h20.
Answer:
11h32
